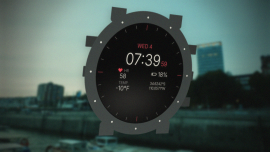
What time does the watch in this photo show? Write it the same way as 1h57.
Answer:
7h39
